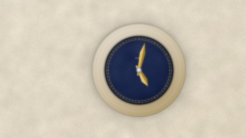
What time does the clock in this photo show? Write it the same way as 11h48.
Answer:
5h02
